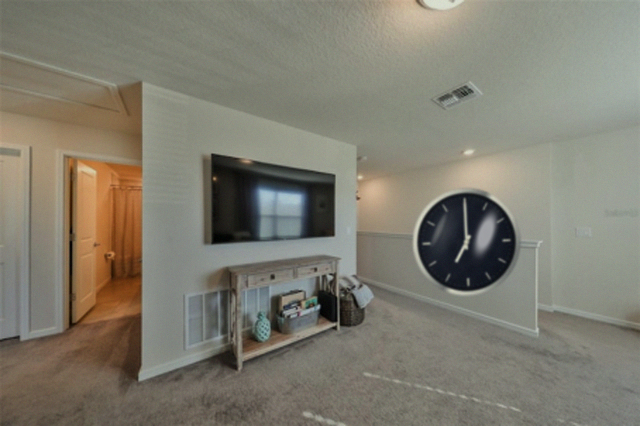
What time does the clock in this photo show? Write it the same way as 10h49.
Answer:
7h00
